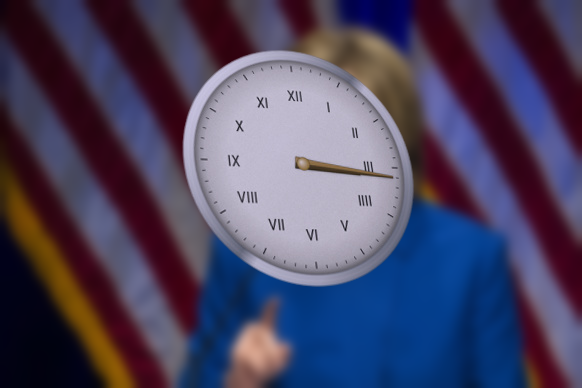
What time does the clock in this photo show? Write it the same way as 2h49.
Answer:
3h16
